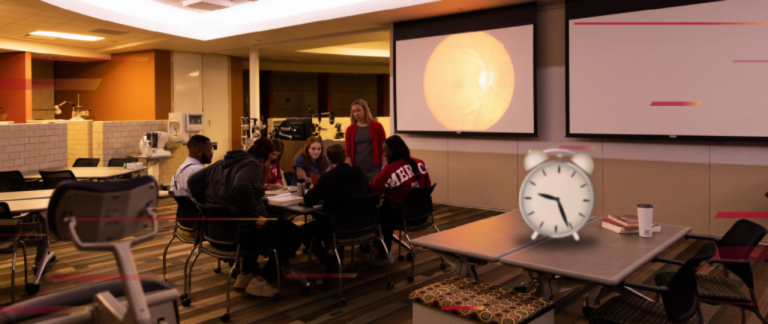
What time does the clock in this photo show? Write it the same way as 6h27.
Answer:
9h26
